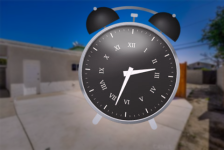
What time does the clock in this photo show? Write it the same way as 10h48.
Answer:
2h33
